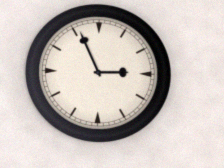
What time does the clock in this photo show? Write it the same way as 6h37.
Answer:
2h56
